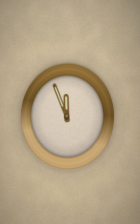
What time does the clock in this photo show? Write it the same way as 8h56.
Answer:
11h56
